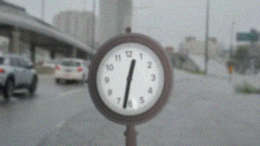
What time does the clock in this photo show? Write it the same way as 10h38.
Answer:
12h32
